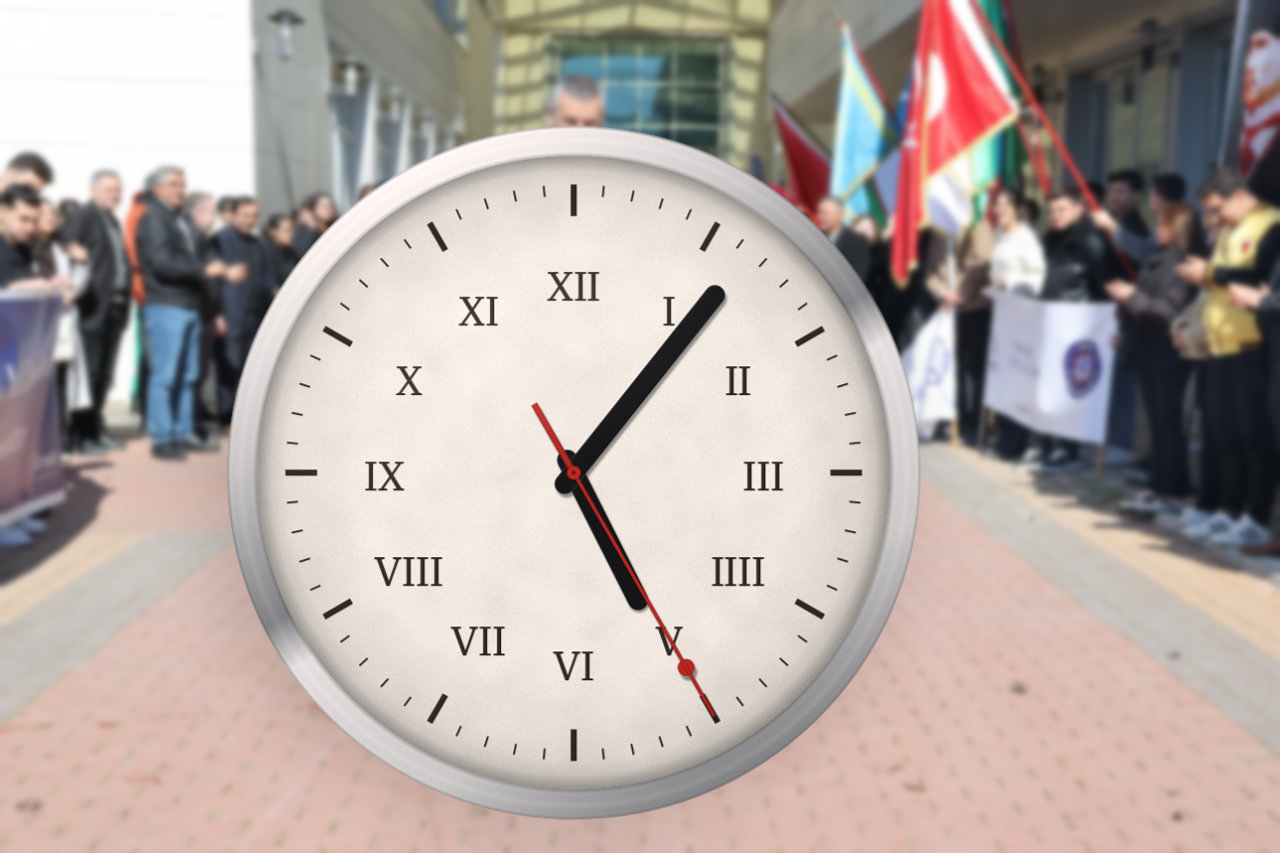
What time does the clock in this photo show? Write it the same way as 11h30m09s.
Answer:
5h06m25s
